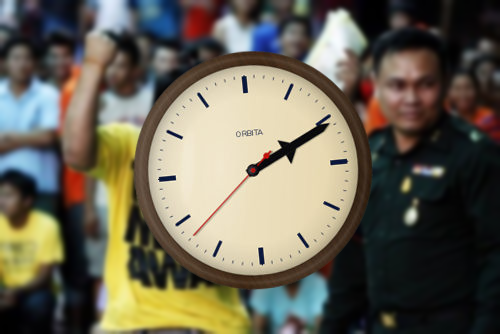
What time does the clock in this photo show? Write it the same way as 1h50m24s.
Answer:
2h10m38s
